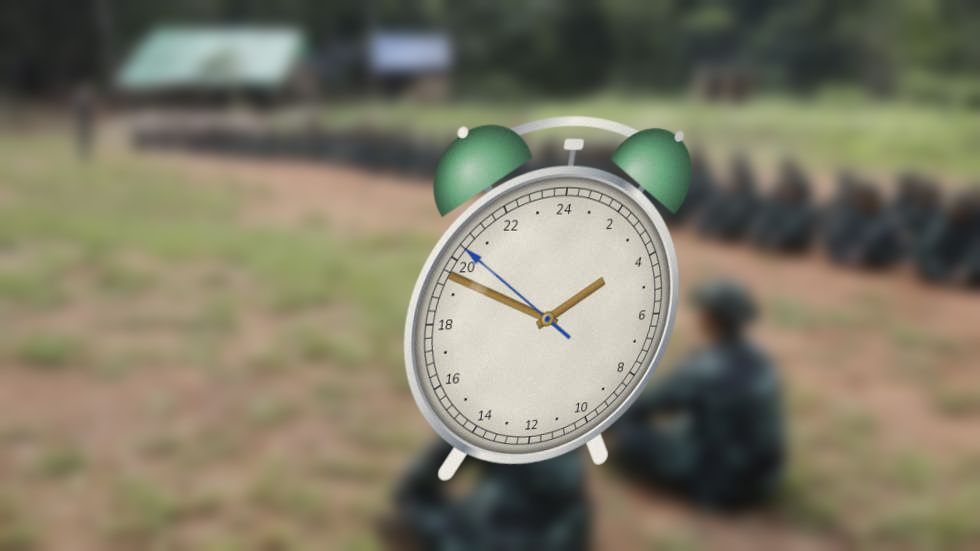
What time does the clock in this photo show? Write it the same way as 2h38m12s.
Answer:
3h48m51s
